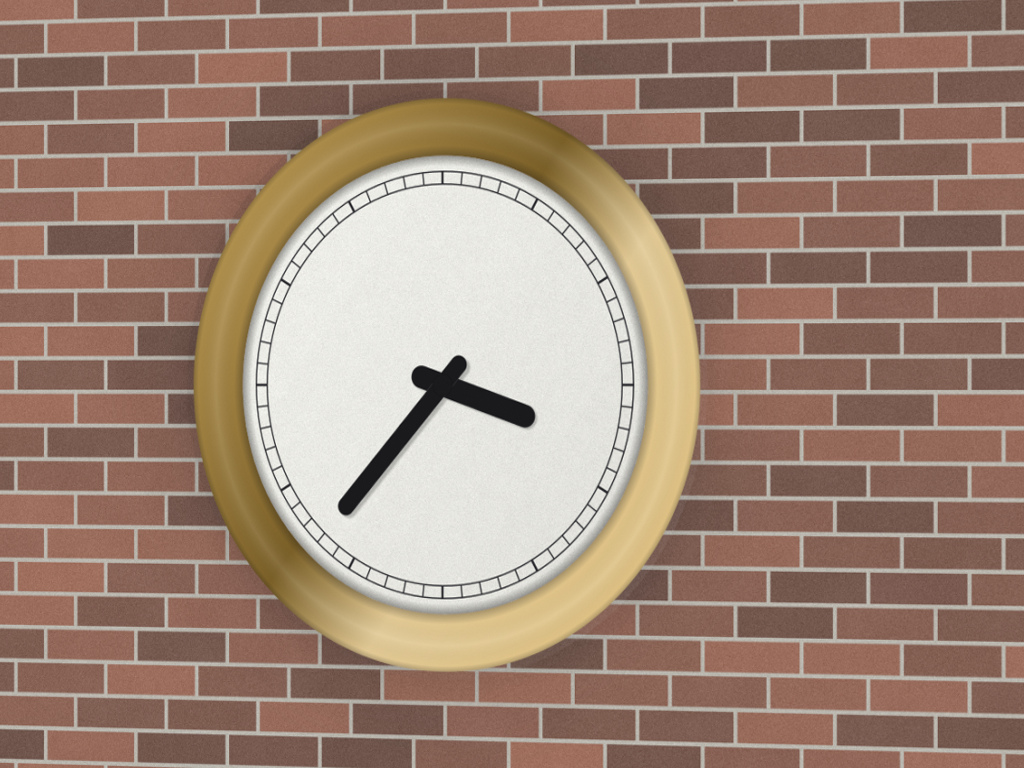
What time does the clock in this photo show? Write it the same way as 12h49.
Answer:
3h37
